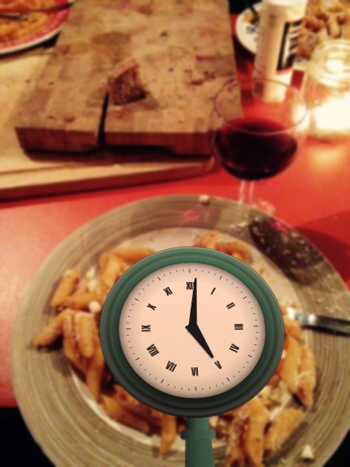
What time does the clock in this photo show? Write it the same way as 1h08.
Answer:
5h01
